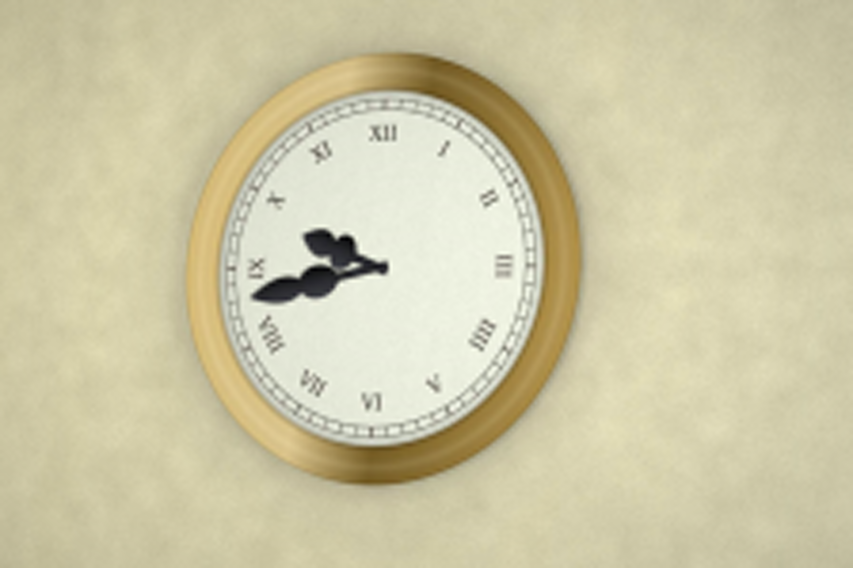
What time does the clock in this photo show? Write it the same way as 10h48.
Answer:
9h43
